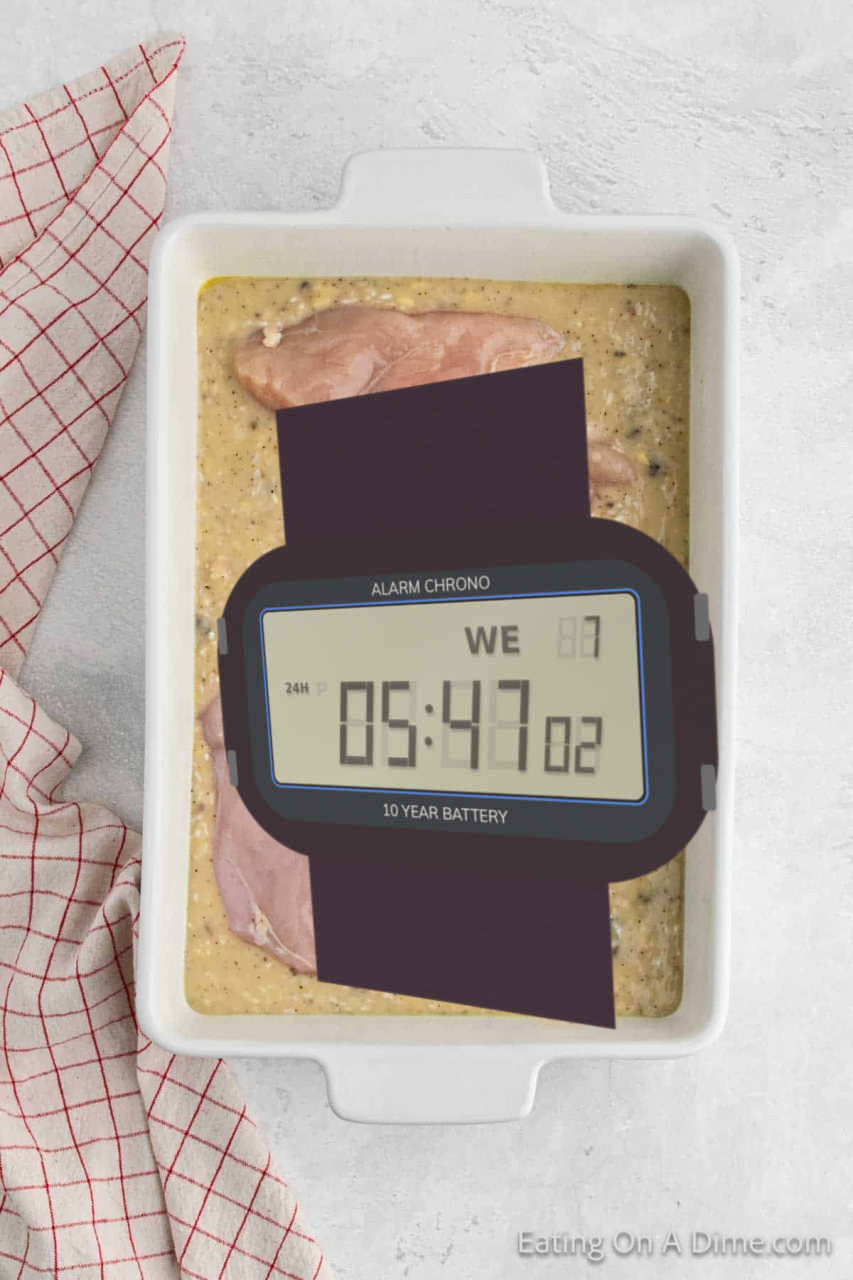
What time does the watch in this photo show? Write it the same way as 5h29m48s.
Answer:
5h47m02s
